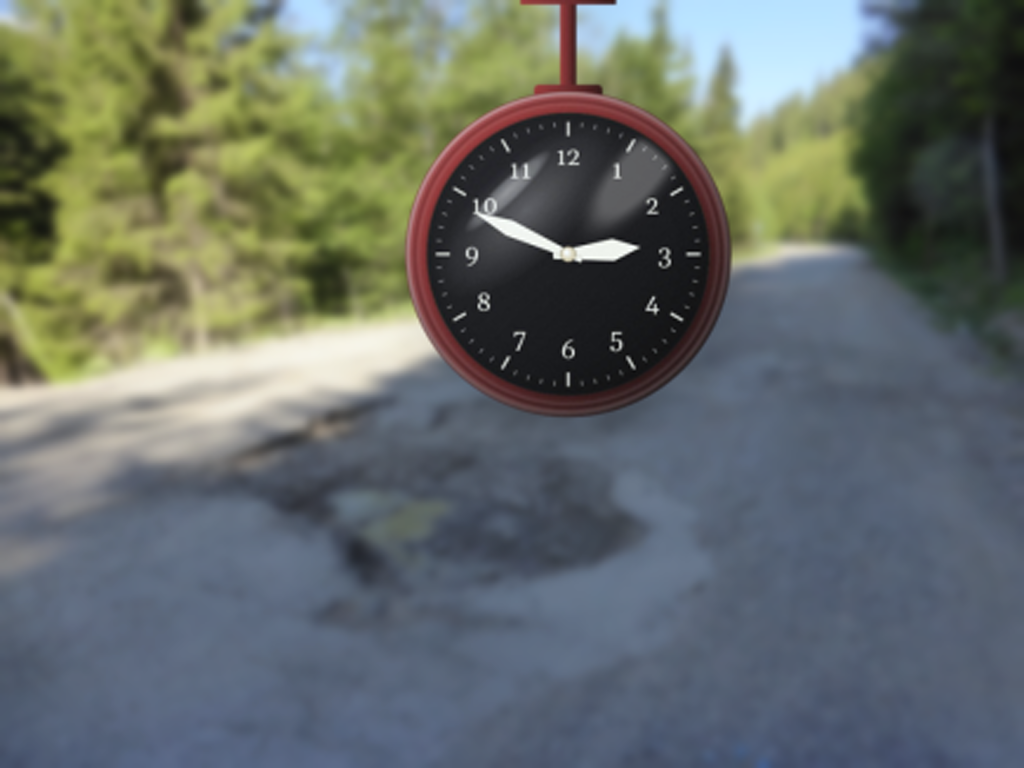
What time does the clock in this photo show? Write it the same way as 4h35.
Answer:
2h49
